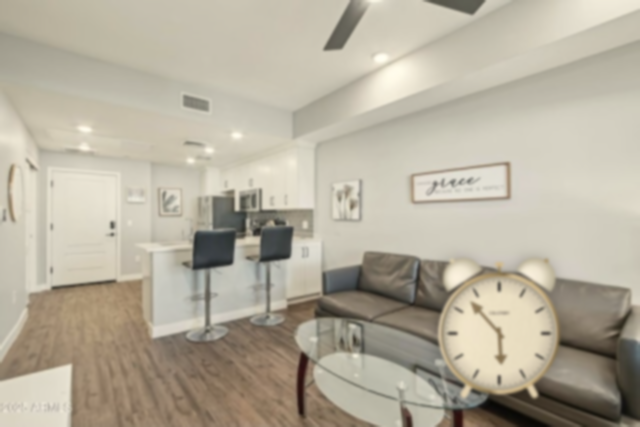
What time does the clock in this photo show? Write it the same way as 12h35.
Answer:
5h53
